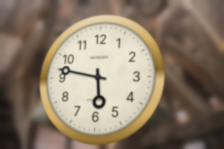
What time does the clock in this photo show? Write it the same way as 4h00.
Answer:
5h47
